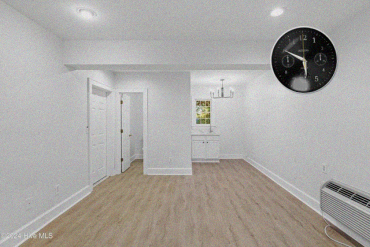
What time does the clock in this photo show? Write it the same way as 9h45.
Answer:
5h50
